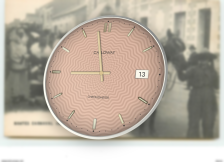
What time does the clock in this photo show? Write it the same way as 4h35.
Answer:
8h58
